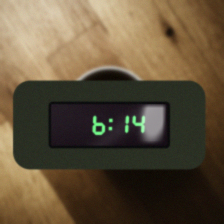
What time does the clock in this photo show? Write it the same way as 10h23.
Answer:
6h14
